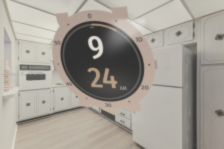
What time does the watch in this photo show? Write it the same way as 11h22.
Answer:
9h24
